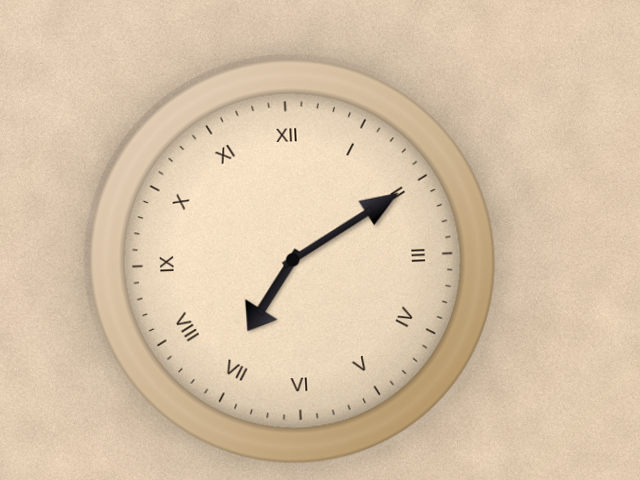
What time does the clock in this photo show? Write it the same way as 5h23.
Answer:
7h10
